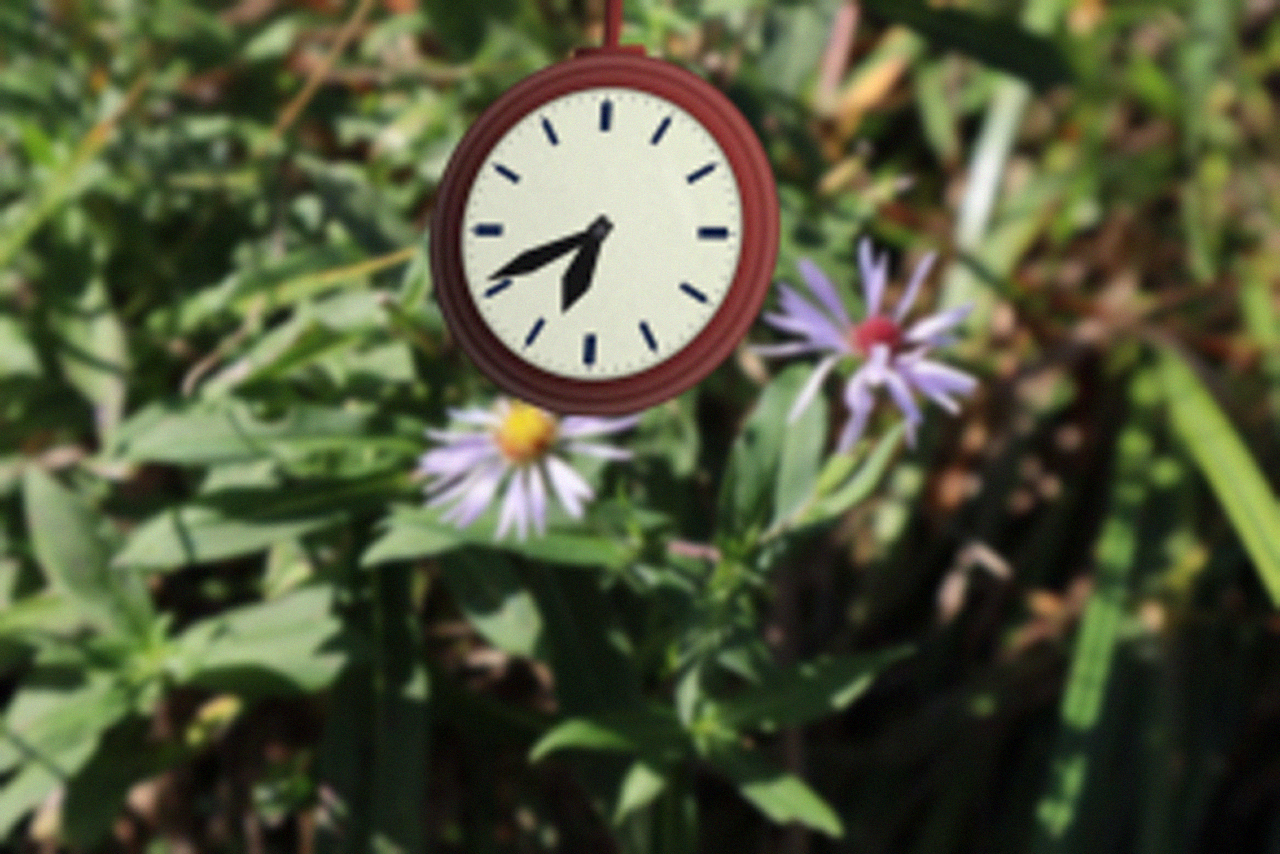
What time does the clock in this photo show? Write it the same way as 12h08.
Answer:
6h41
